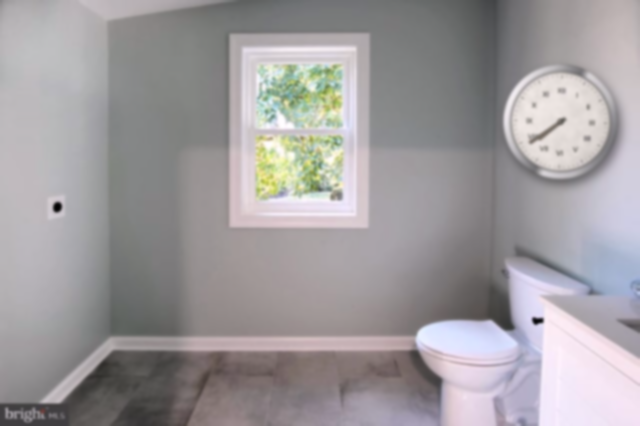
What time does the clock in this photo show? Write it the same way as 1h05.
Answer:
7h39
